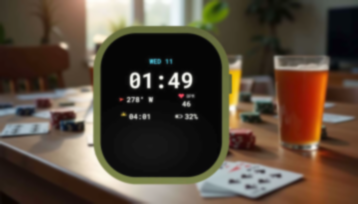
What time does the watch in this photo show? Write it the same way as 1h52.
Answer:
1h49
